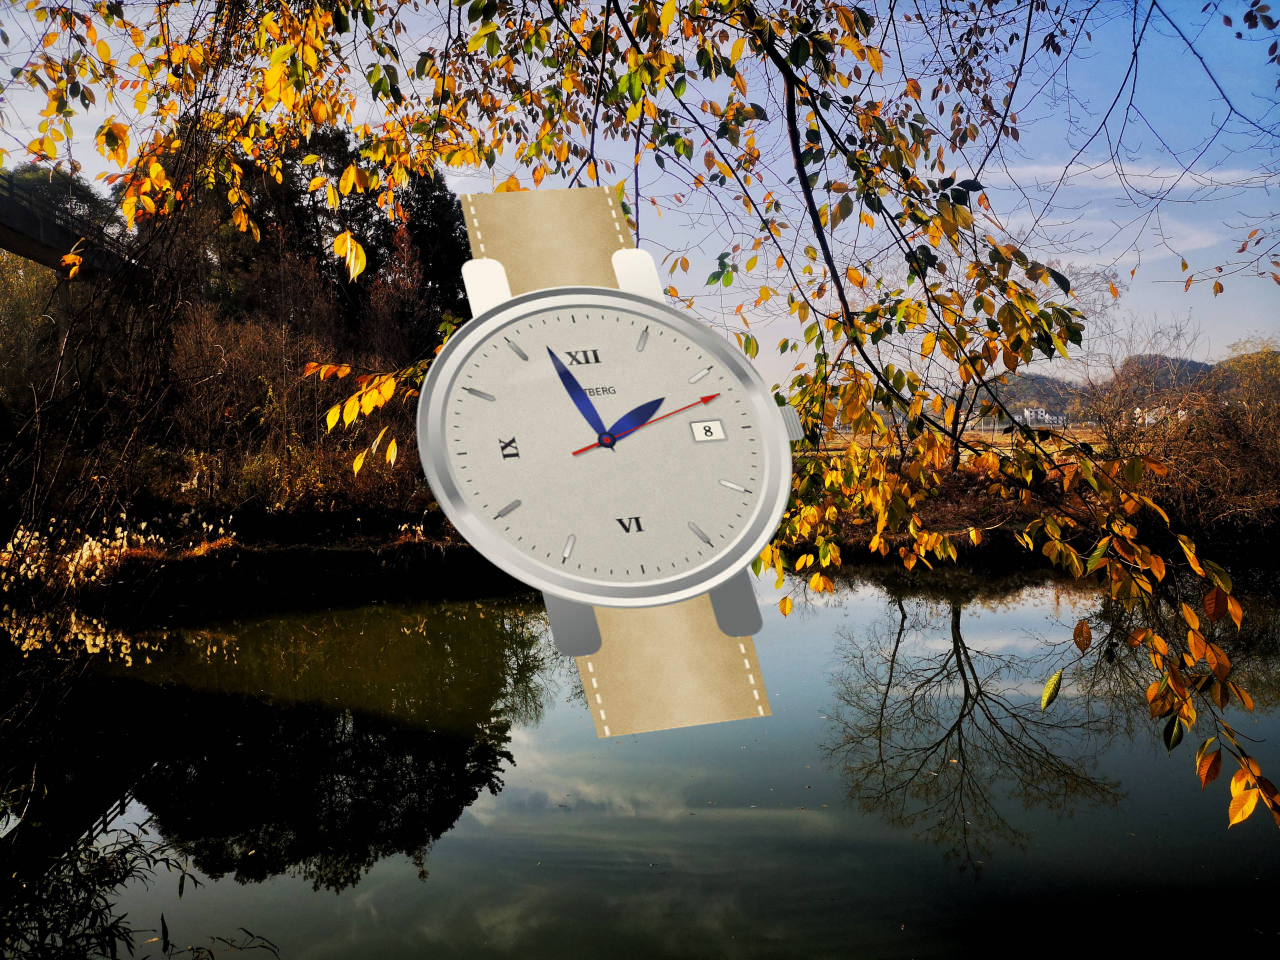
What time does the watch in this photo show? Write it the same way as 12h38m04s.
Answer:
1h57m12s
